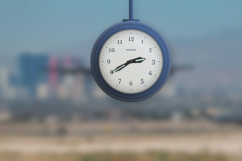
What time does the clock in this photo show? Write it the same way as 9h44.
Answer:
2h40
